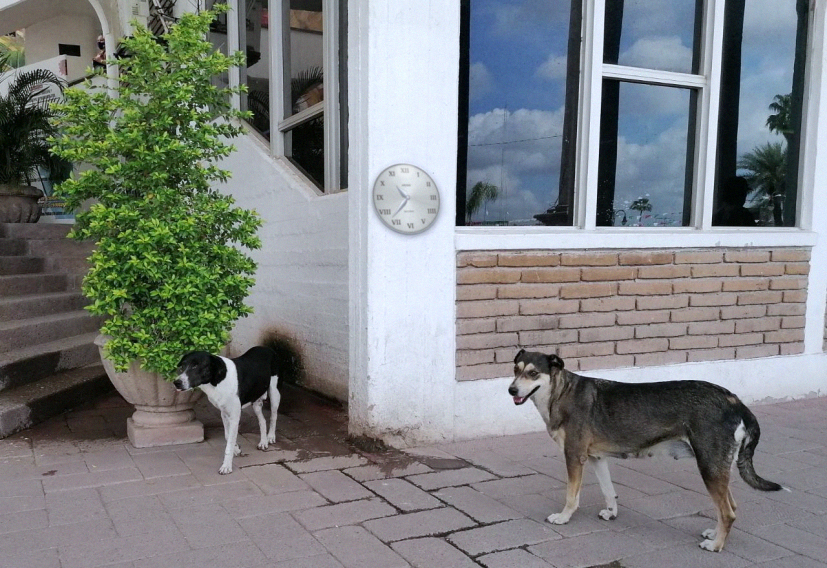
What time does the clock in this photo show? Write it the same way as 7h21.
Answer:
10h37
